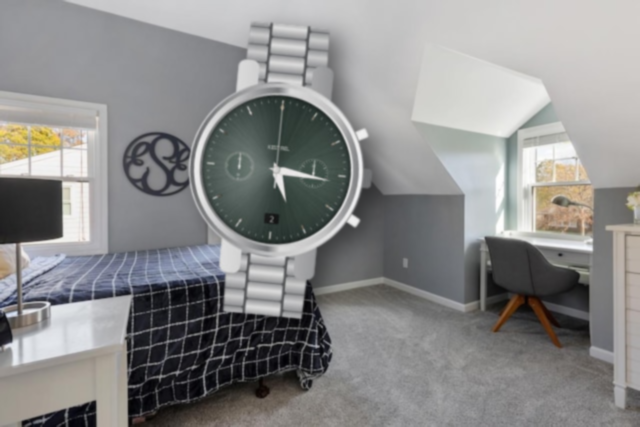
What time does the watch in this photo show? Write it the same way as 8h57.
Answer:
5h16
